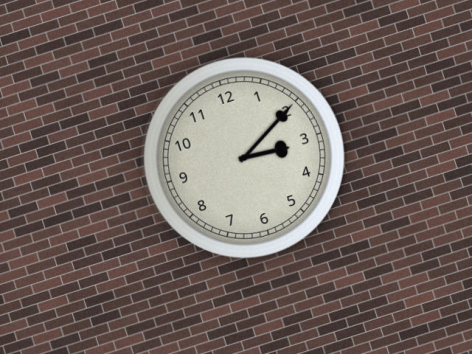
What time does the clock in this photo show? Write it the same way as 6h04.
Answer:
3h10
